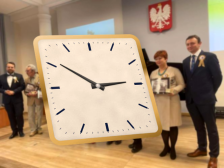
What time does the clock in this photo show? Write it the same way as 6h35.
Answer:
2h51
